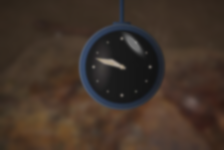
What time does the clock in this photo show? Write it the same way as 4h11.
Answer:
9h48
